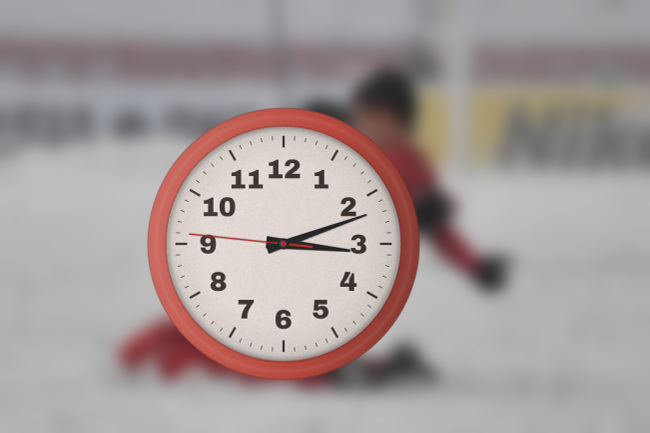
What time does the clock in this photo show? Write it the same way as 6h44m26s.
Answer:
3h11m46s
